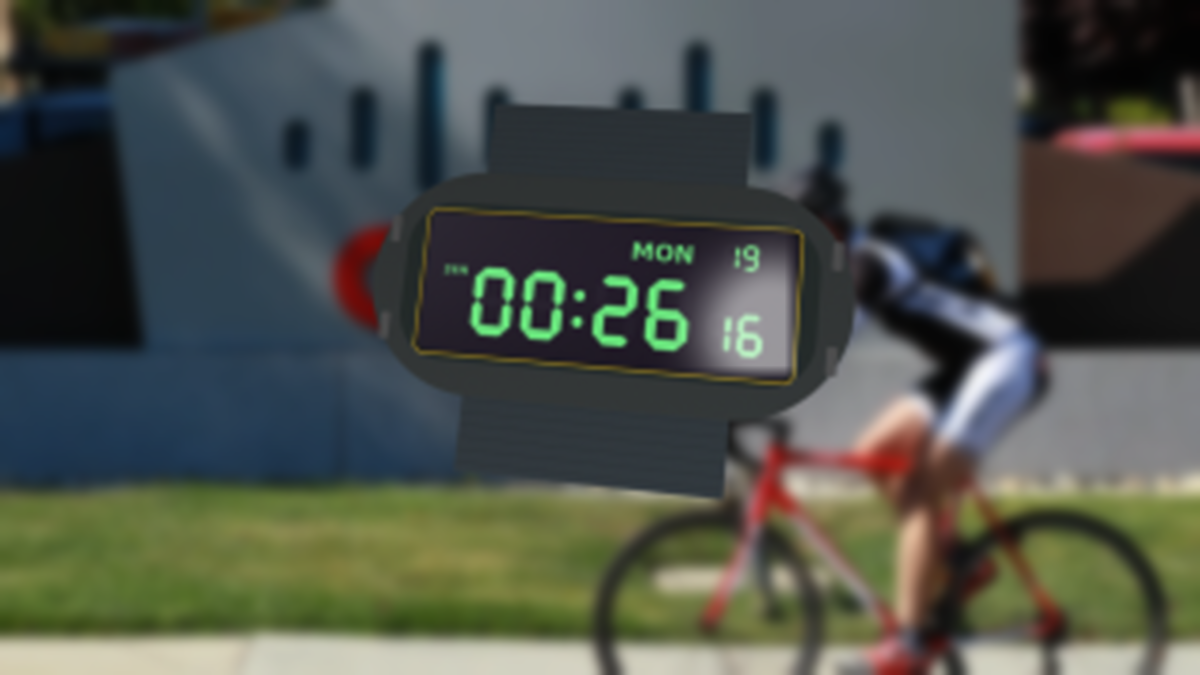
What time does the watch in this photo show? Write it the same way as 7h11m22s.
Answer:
0h26m16s
